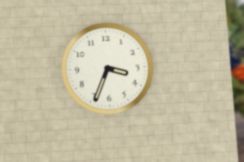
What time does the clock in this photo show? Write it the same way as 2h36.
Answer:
3h34
